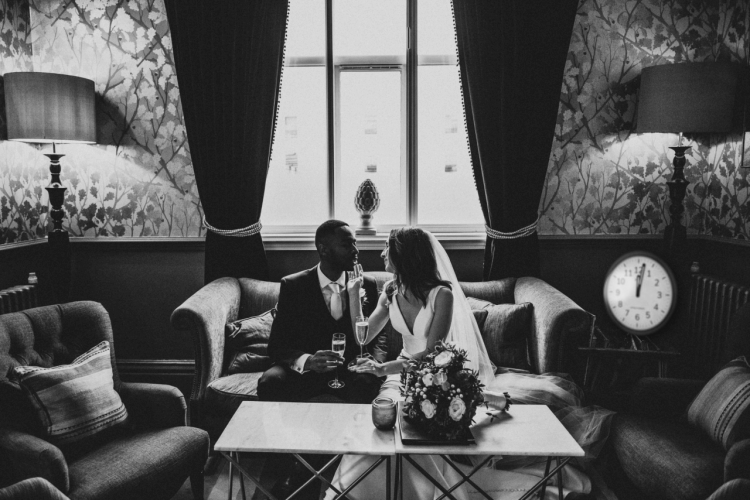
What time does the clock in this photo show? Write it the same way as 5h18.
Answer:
12h02
